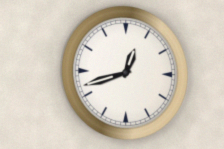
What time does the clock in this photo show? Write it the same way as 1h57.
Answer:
12h42
